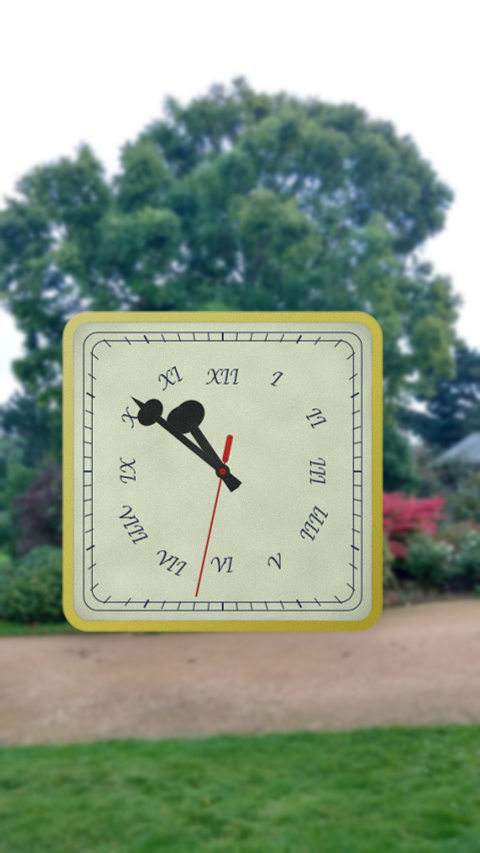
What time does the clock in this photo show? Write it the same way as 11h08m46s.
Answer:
10h51m32s
